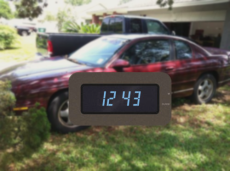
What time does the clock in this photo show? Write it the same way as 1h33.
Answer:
12h43
